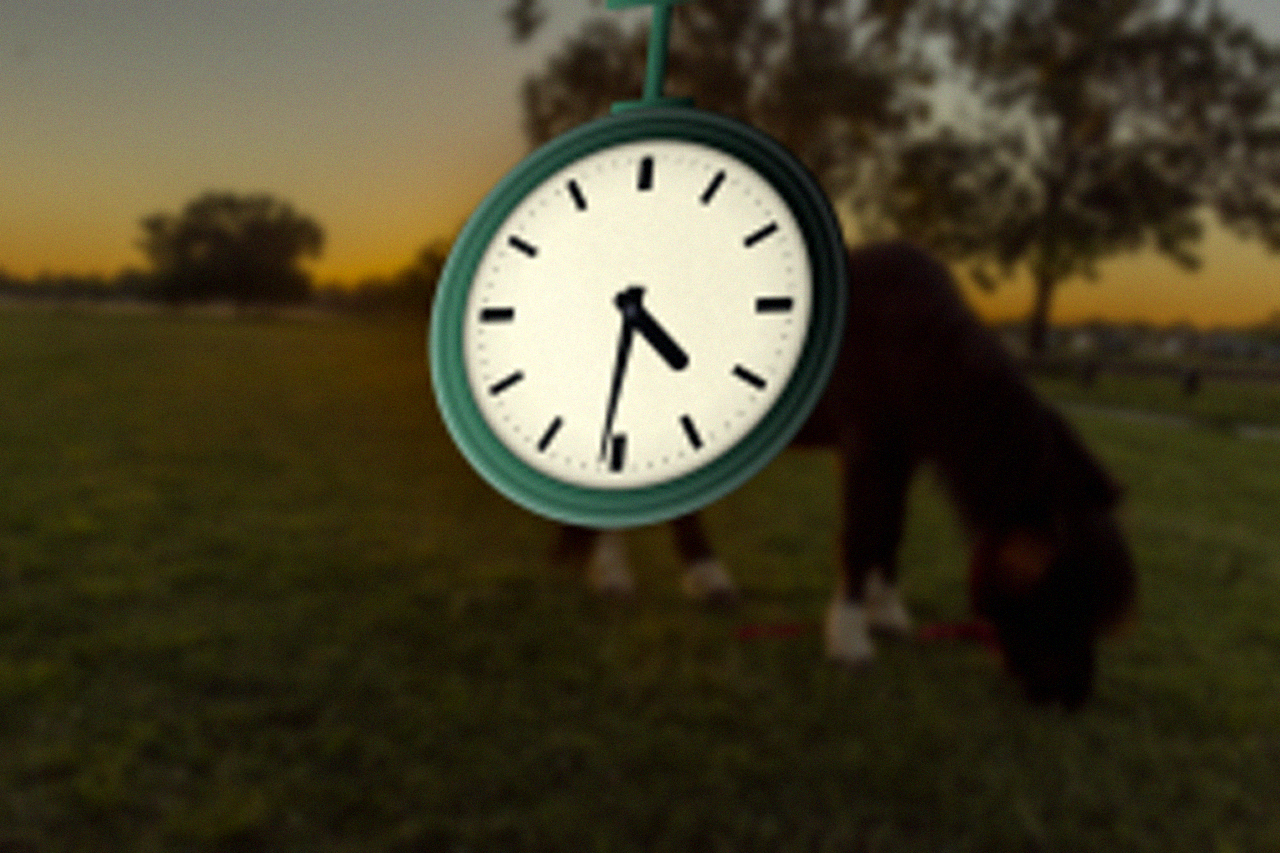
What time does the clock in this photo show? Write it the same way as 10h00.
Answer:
4h31
